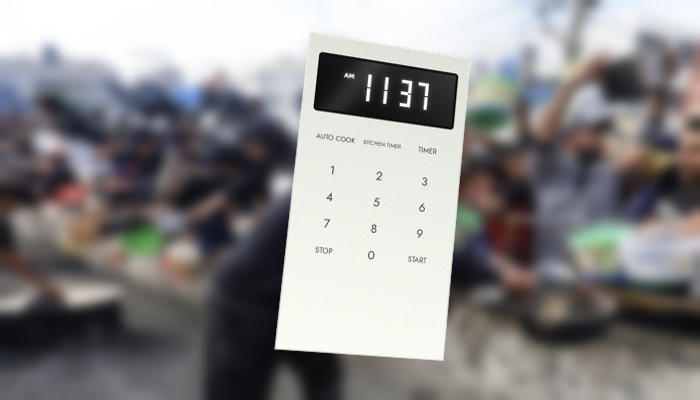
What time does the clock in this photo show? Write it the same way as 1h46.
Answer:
11h37
